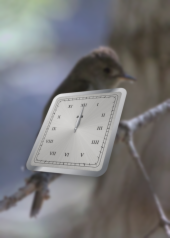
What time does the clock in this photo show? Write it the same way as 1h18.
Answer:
12h00
